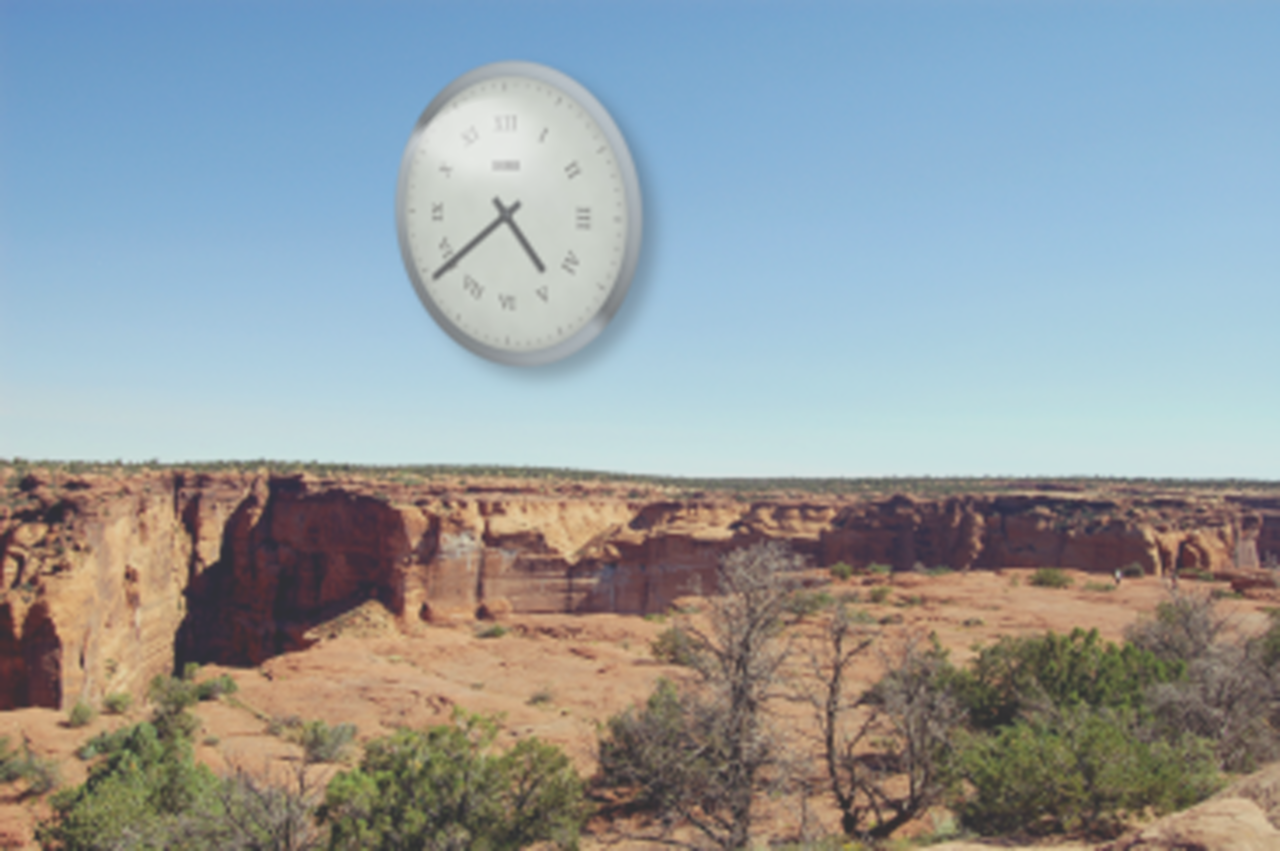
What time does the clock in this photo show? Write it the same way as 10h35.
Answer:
4h39
